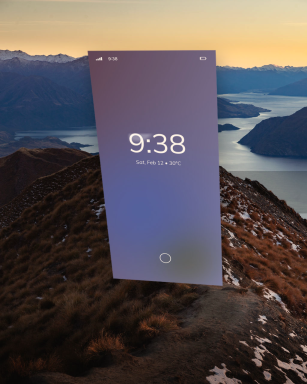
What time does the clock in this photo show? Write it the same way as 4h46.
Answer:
9h38
